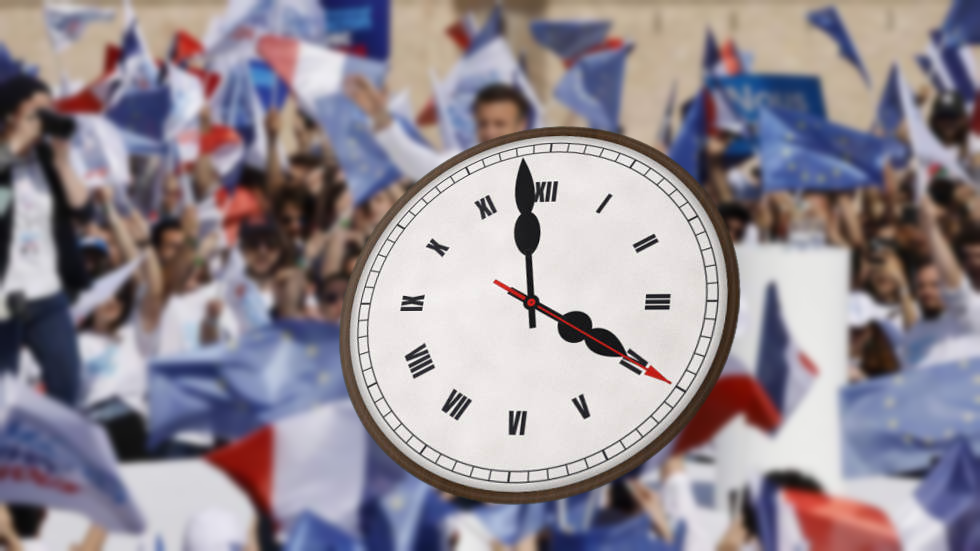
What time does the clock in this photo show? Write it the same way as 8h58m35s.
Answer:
3h58m20s
